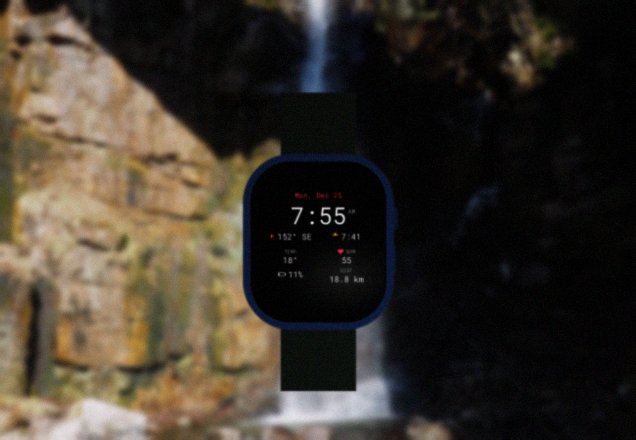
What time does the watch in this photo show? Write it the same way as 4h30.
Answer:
7h55
